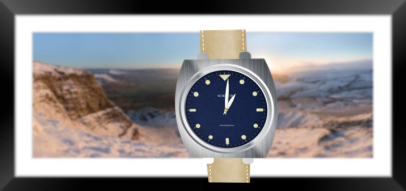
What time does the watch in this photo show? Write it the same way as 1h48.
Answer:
1h01
